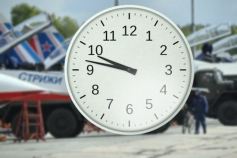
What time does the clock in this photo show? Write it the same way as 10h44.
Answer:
9h47
